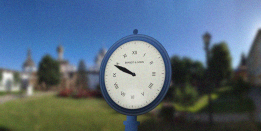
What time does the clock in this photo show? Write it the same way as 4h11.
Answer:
9h49
